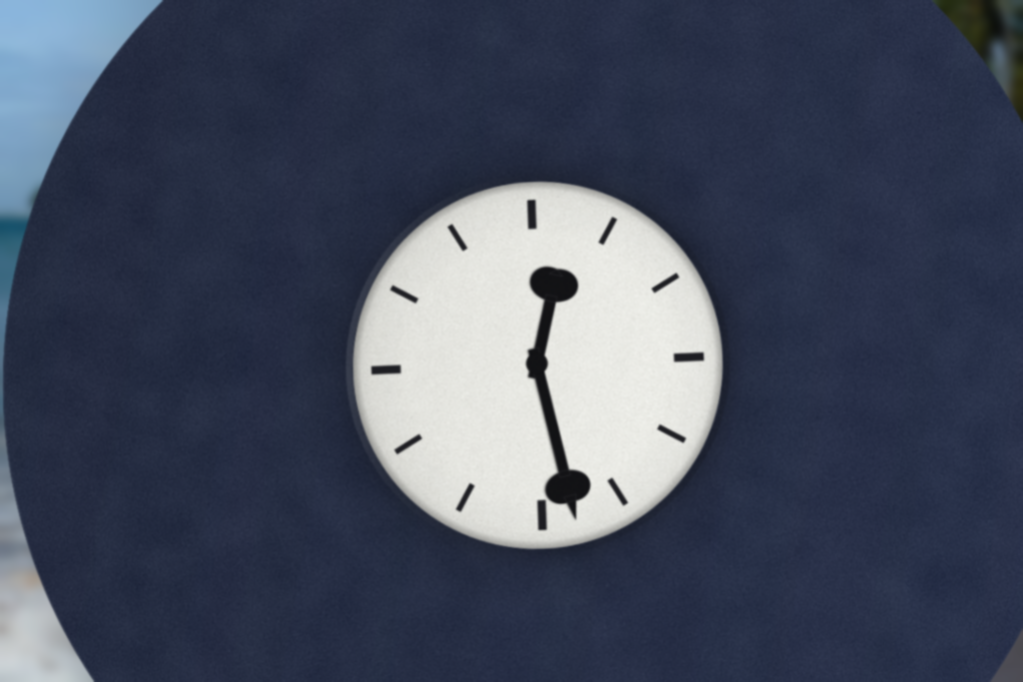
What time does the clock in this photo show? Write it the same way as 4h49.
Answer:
12h28
